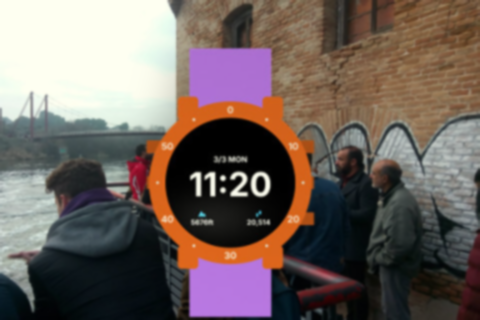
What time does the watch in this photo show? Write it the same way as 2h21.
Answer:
11h20
